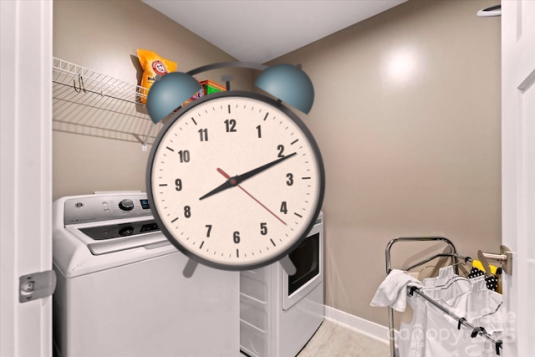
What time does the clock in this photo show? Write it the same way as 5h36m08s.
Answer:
8h11m22s
